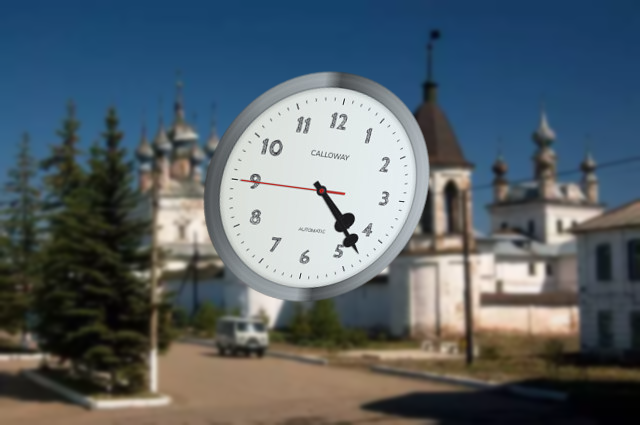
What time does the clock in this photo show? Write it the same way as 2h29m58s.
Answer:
4h22m45s
